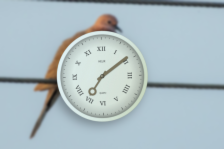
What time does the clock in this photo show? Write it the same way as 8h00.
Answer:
7h09
